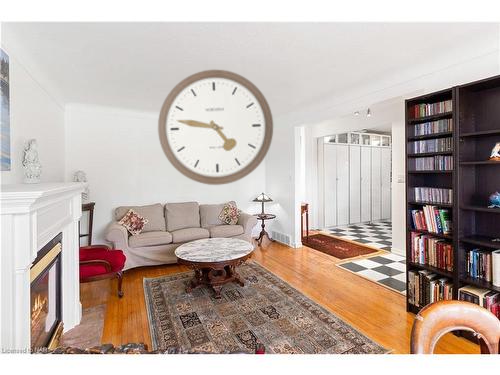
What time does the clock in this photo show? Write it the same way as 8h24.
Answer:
4h47
